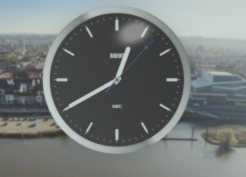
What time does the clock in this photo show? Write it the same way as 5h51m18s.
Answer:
12h40m07s
